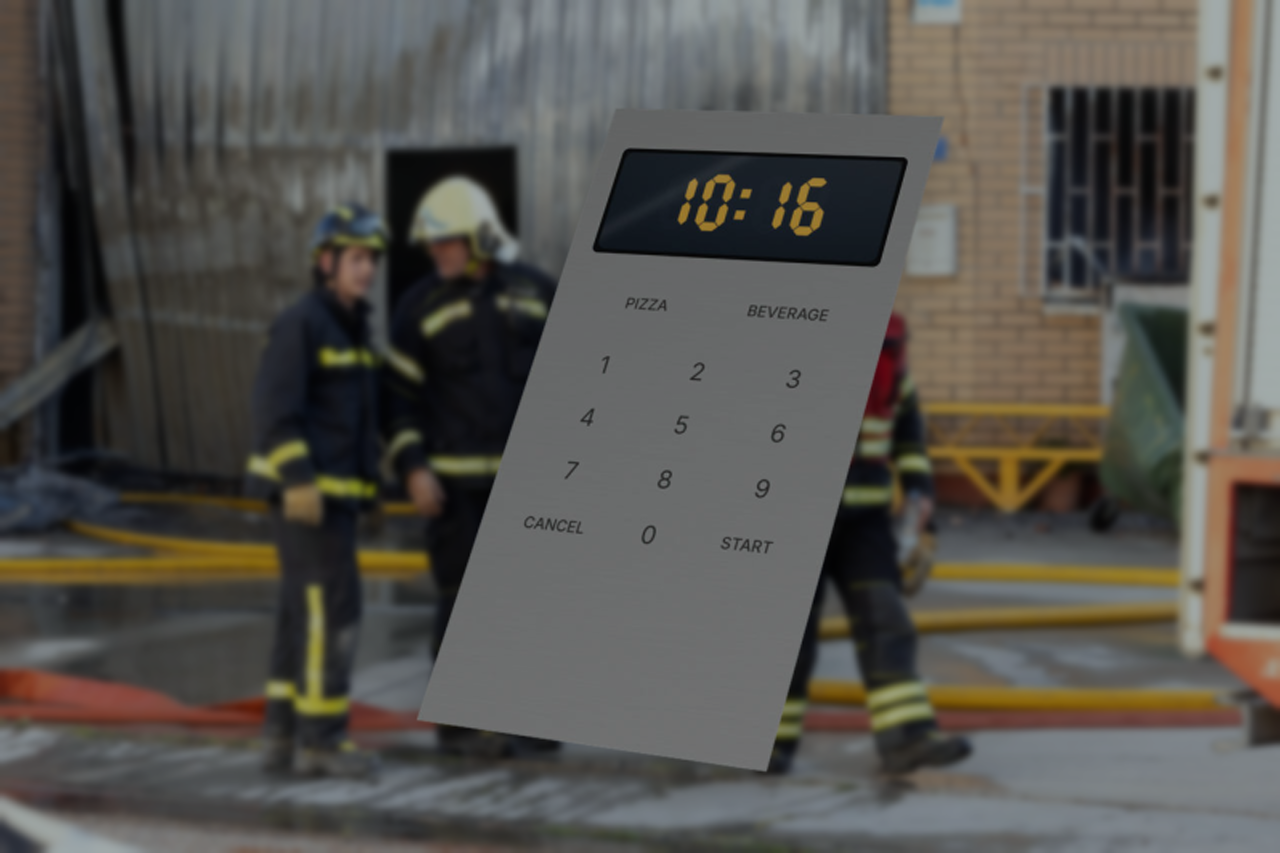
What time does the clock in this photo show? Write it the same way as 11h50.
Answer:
10h16
